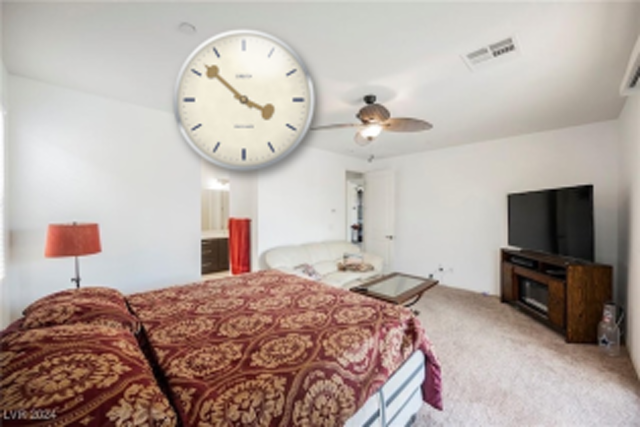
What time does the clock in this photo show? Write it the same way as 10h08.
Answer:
3h52
